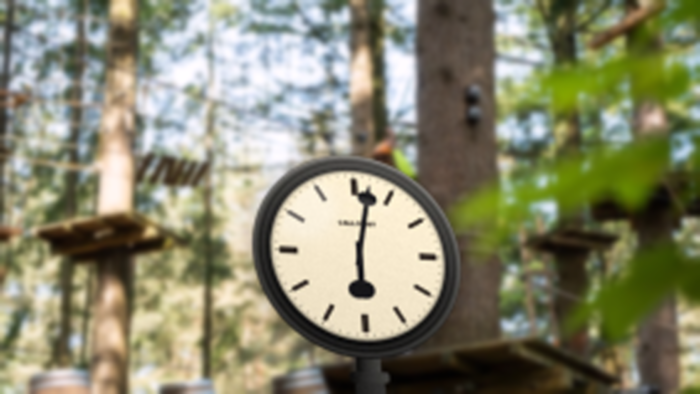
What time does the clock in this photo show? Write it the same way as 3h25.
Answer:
6h02
